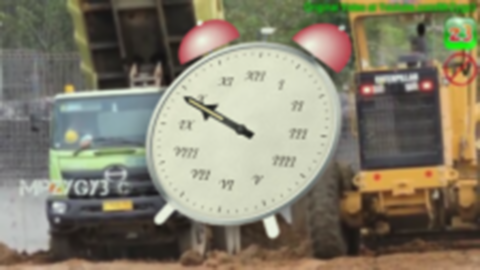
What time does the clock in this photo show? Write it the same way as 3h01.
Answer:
9h49
